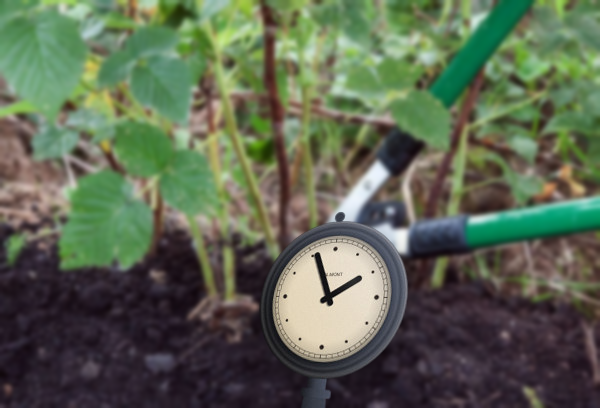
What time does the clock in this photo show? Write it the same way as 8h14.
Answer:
1h56
